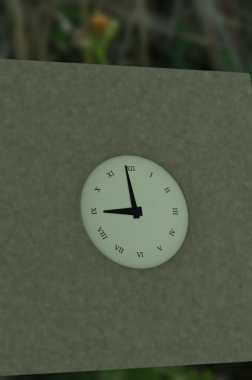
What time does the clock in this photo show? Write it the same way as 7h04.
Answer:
8h59
